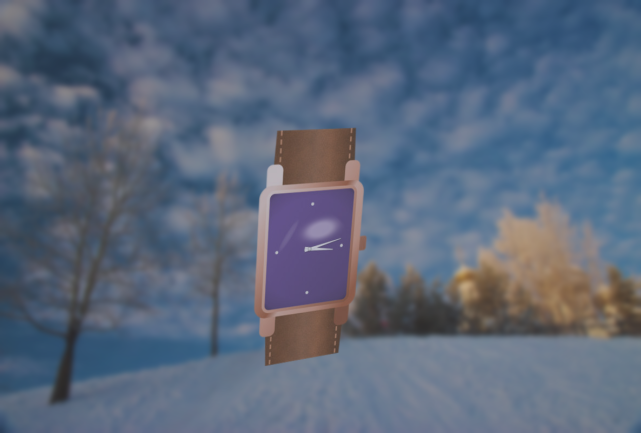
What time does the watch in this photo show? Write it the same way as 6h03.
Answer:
3h13
